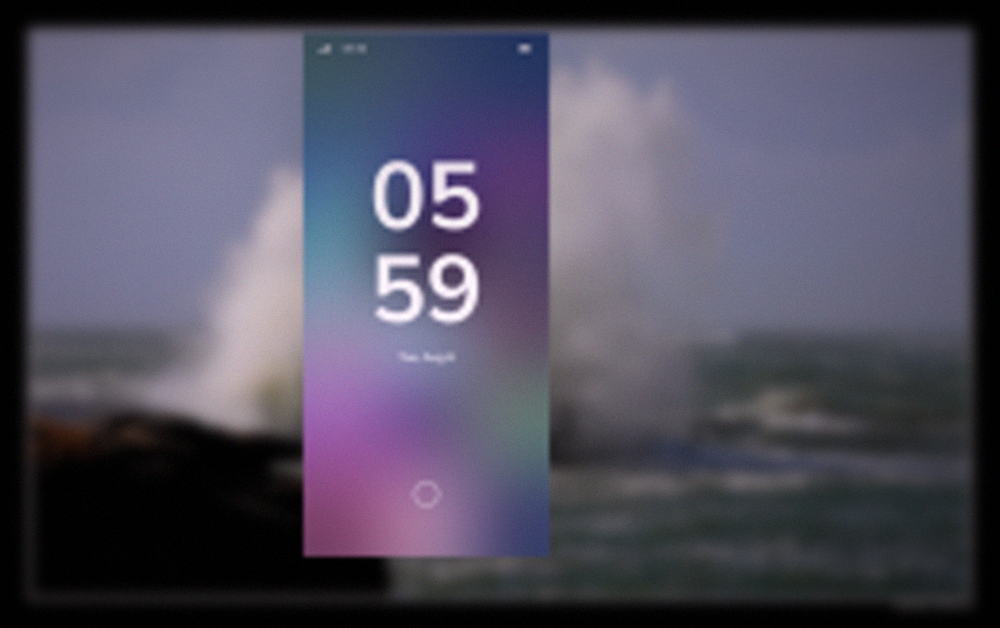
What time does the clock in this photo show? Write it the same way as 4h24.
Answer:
5h59
